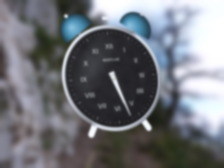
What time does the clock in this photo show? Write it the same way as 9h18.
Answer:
5h27
